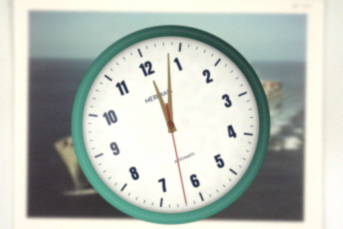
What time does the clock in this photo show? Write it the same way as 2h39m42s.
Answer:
12h03m32s
